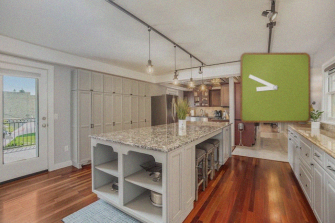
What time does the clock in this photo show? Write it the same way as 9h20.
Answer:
8h49
